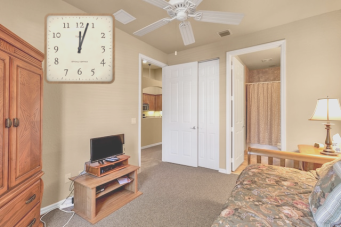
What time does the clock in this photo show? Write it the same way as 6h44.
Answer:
12h03
